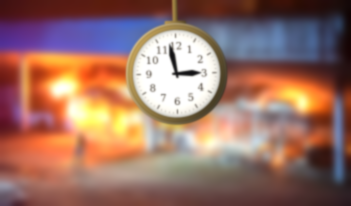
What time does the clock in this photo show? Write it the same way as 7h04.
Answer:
2h58
